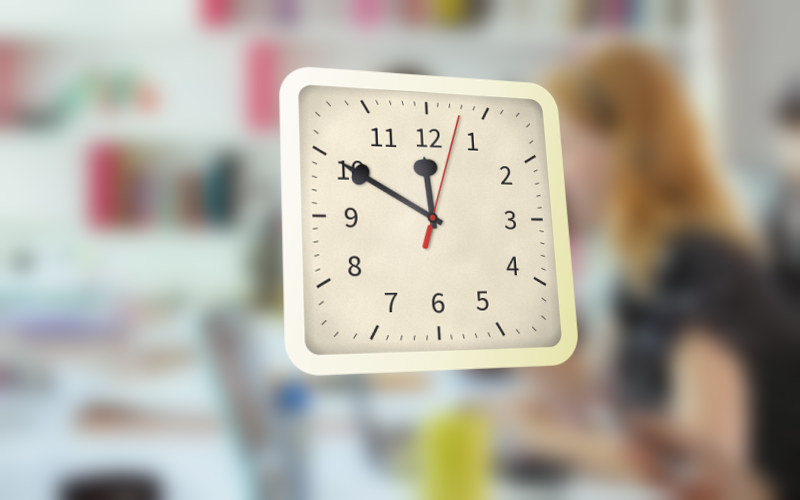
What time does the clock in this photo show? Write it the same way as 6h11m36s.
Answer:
11h50m03s
